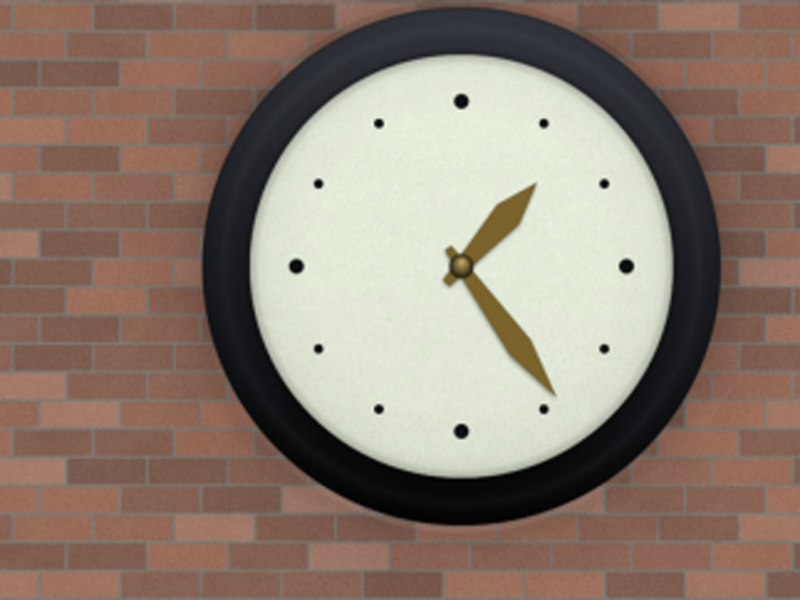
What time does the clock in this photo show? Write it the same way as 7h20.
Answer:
1h24
